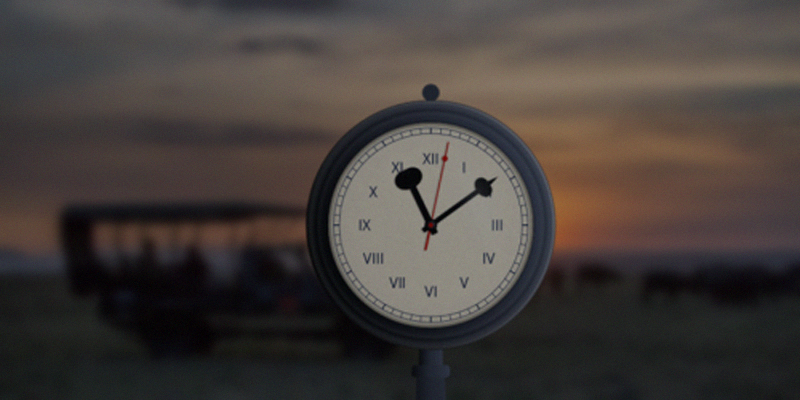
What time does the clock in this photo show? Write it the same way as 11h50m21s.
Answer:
11h09m02s
